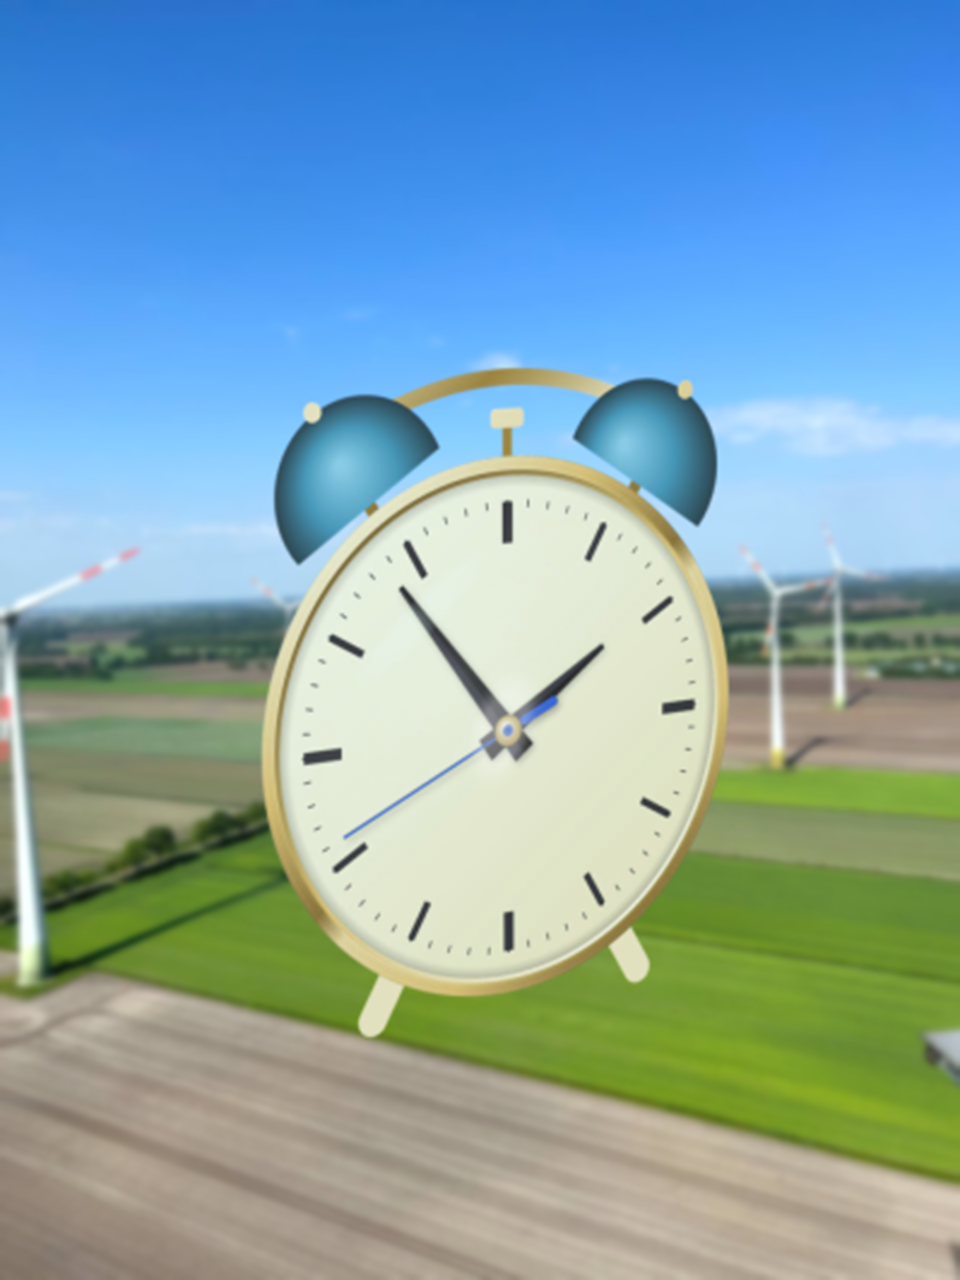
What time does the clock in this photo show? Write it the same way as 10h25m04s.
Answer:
1h53m41s
